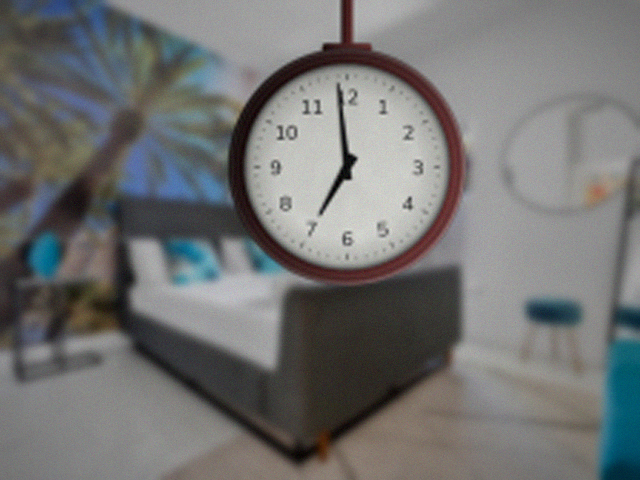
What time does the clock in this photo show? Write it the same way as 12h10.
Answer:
6h59
